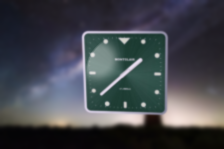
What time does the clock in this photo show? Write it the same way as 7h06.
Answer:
1h38
